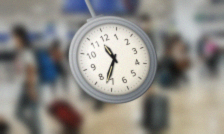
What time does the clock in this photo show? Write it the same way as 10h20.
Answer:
11h37
